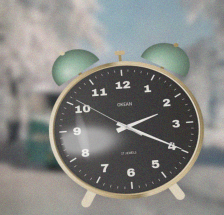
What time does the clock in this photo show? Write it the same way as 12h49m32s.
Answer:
2h19m51s
